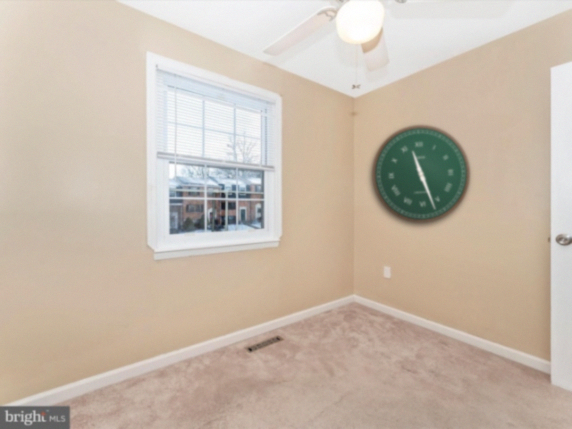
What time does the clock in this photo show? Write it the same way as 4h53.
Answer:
11h27
